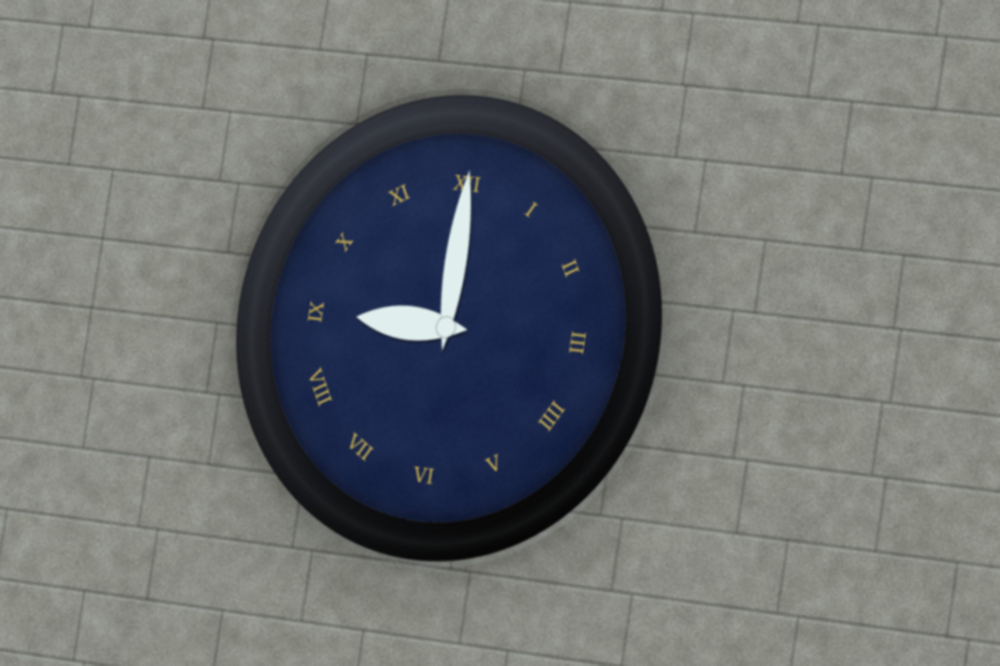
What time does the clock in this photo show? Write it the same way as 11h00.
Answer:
9h00
